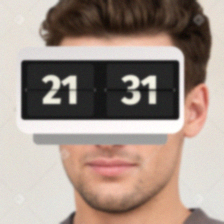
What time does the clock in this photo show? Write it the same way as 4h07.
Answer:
21h31
